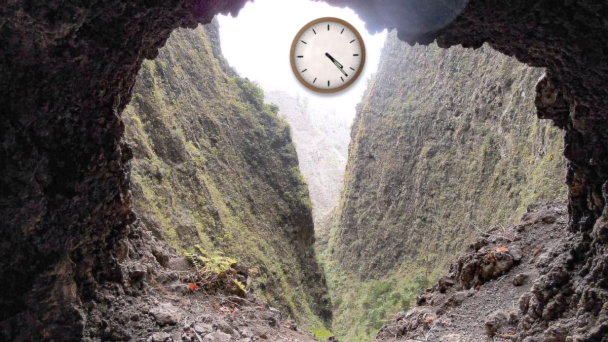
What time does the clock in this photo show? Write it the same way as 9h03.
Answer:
4h23
